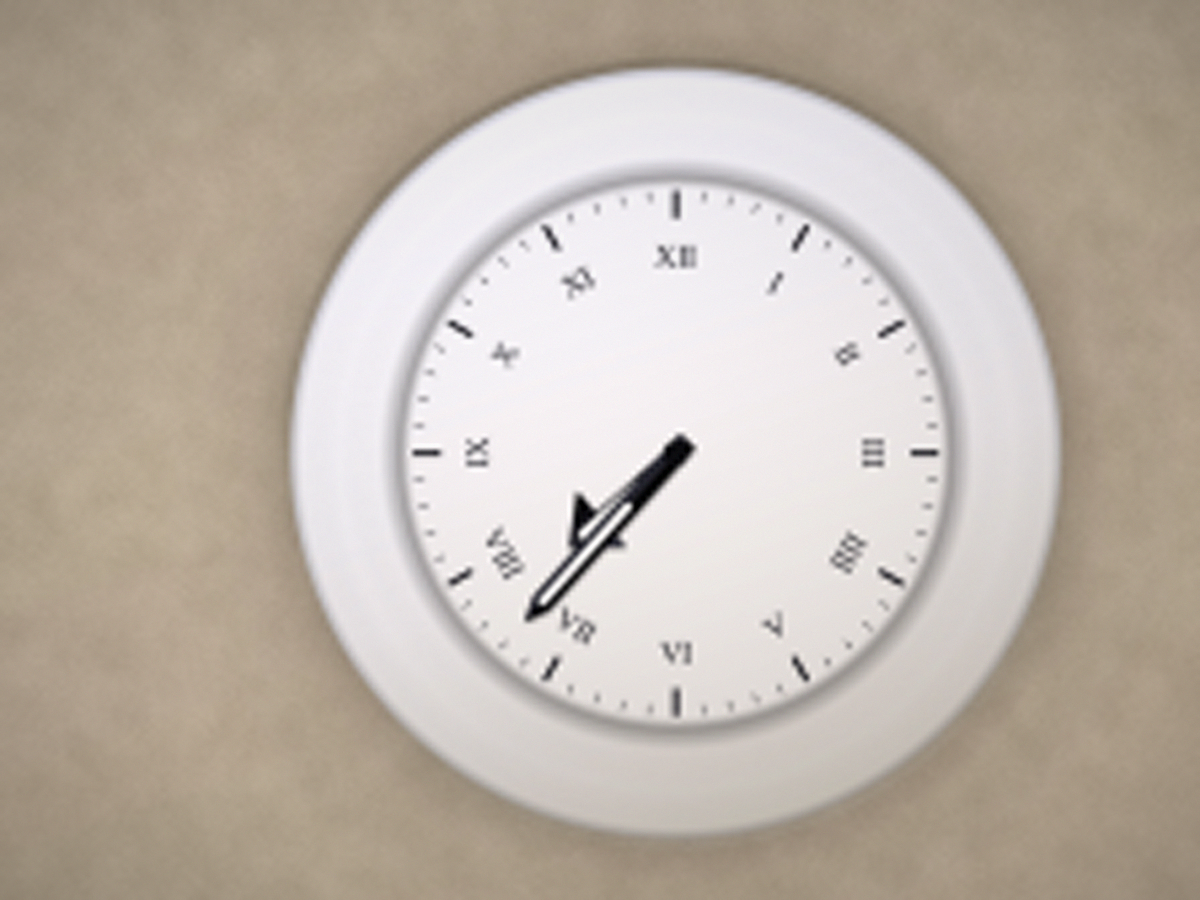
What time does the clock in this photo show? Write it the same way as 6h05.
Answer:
7h37
